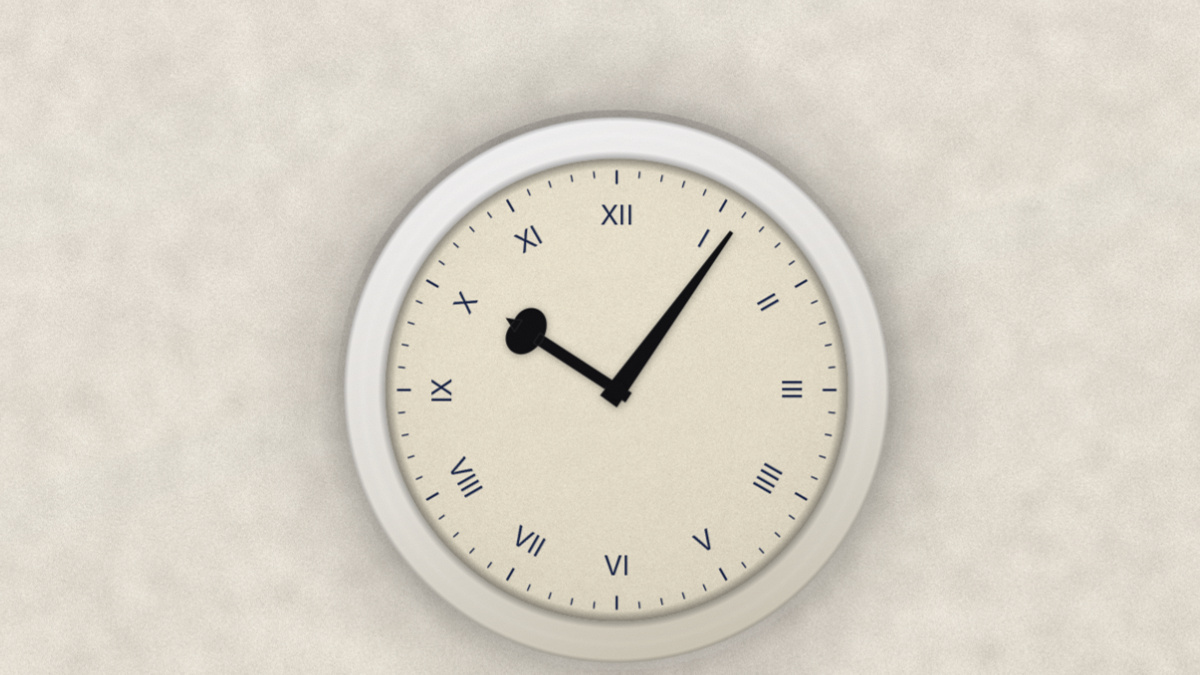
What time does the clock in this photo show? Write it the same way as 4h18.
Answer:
10h06
